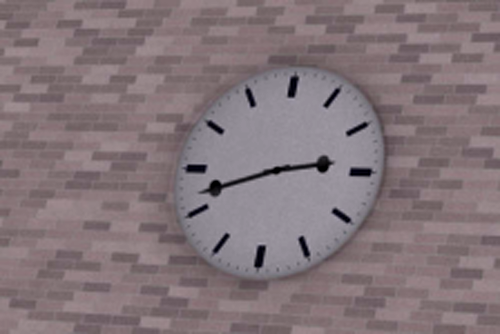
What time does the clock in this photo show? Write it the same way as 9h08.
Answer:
2h42
